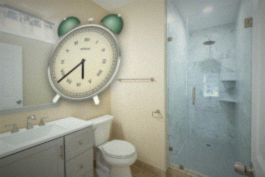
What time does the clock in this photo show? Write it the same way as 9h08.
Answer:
5h38
